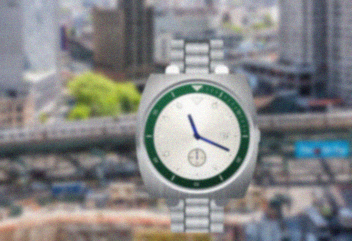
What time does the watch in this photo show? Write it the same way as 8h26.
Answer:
11h19
